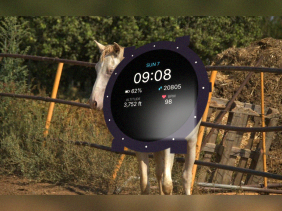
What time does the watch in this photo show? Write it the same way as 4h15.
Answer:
9h08
